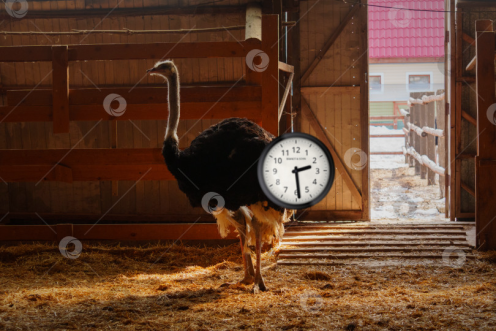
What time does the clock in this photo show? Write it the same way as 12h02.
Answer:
2h29
